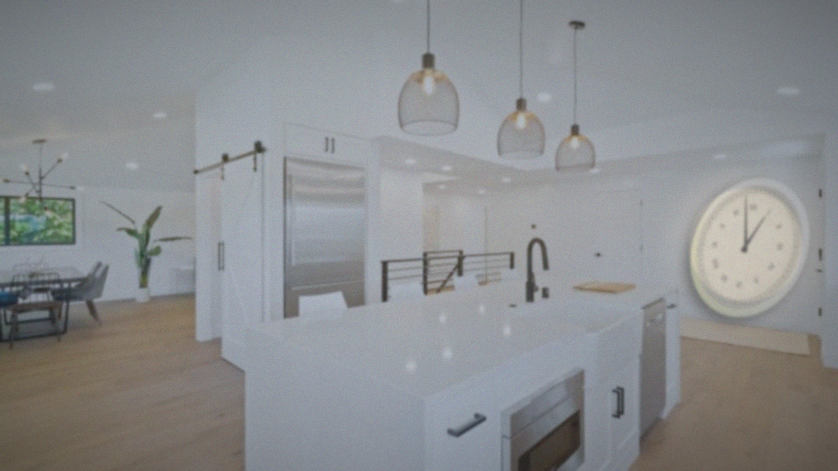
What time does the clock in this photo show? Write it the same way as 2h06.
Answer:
12h58
